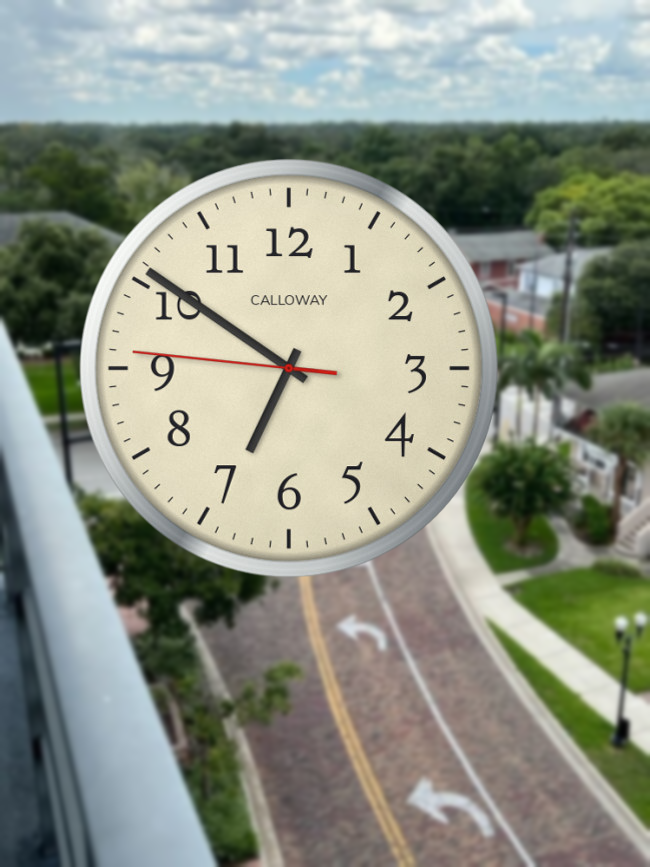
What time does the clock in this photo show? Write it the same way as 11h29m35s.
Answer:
6h50m46s
